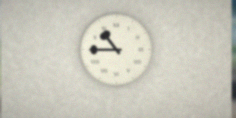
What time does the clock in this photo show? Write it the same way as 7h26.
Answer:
10h45
